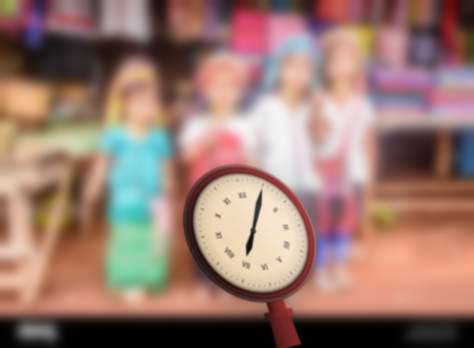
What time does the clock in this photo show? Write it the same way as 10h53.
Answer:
7h05
